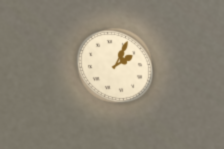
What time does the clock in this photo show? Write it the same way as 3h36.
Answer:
2h06
